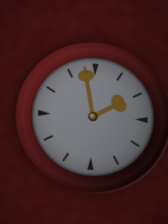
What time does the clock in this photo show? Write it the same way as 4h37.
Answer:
1h58
